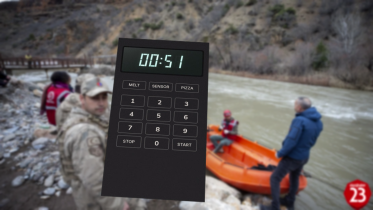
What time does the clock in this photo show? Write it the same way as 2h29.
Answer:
0h51
